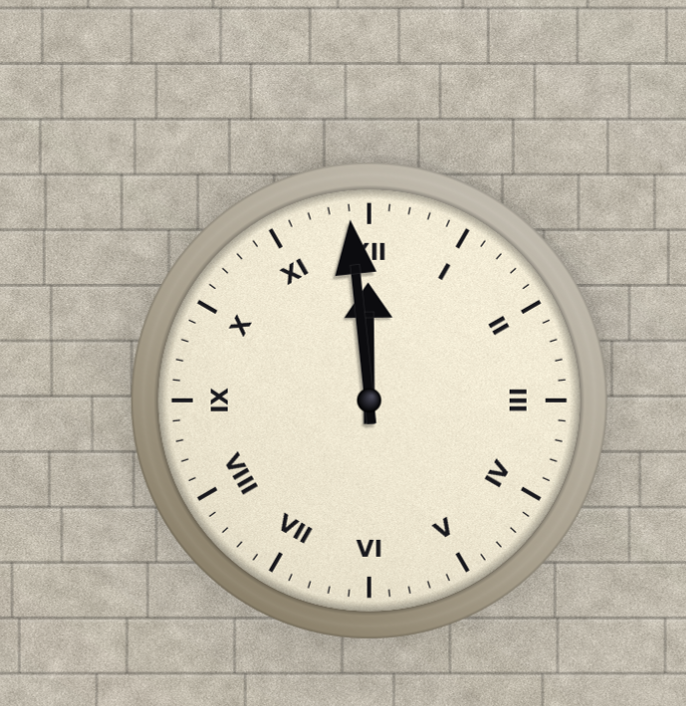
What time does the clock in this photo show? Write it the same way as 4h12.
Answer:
11h59
